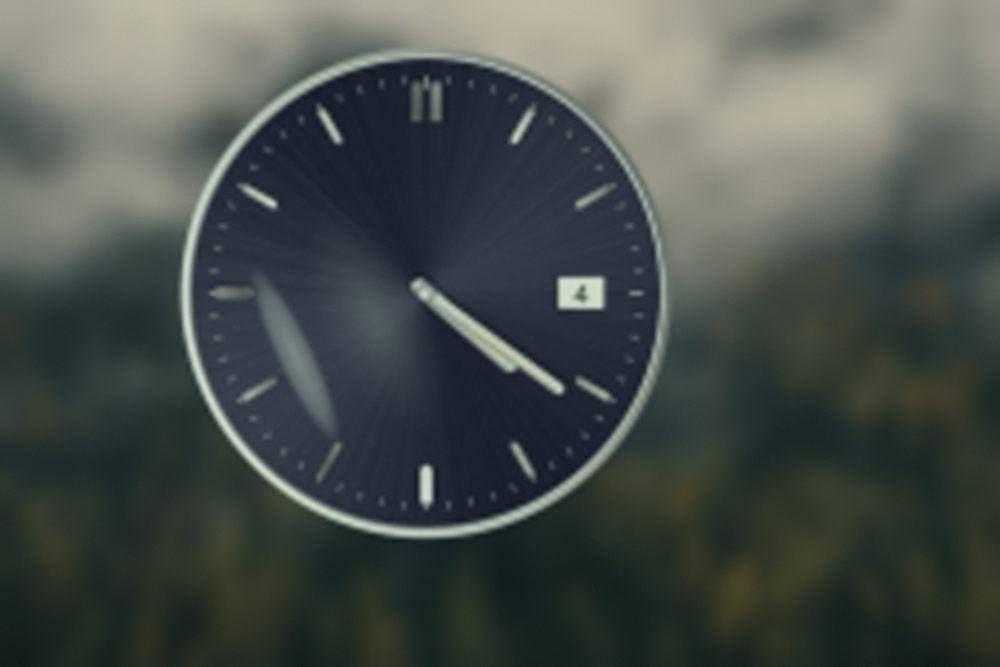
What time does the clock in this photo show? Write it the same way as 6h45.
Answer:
4h21
